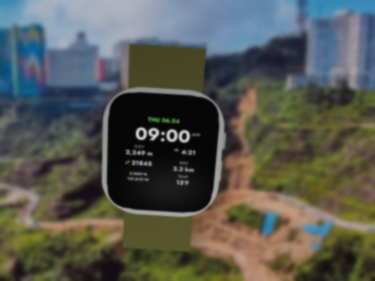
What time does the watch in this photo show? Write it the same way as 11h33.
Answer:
9h00
